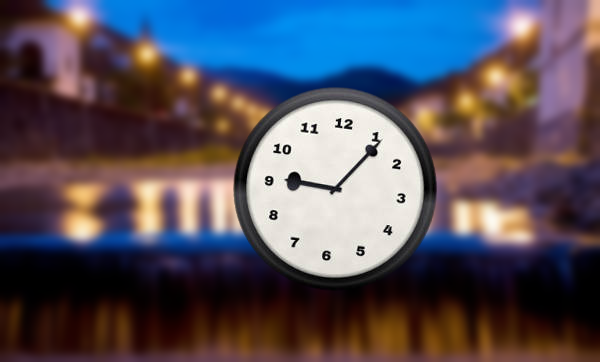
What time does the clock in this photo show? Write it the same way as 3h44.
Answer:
9h06
